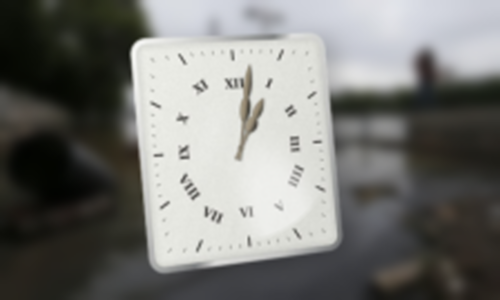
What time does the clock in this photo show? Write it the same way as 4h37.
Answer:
1h02
